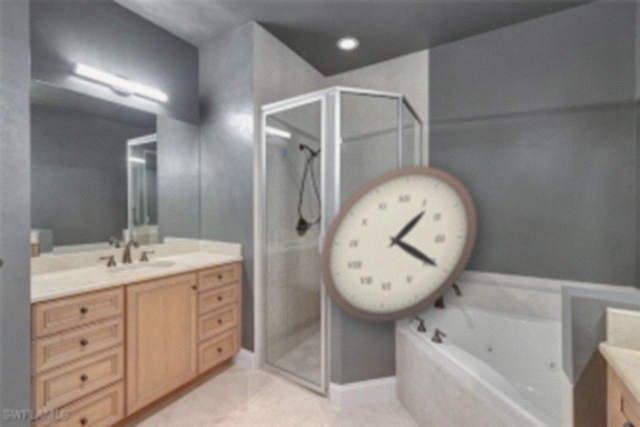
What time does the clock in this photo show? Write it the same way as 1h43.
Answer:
1h20
